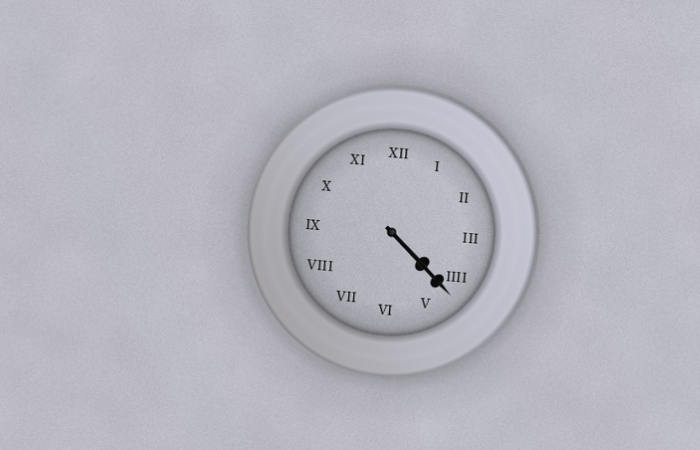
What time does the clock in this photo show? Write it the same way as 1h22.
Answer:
4h22
